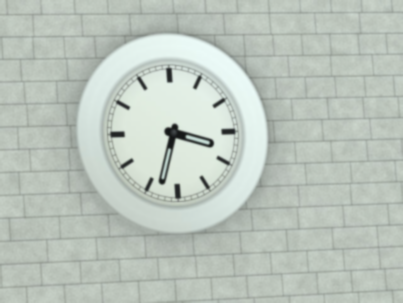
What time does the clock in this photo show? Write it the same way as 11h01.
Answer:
3h33
